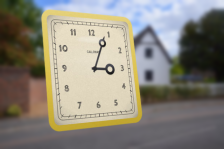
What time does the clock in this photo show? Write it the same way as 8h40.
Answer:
3h04
